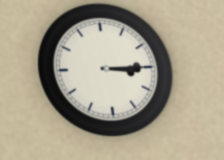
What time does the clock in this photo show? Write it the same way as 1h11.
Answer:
3h15
